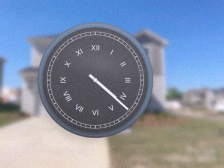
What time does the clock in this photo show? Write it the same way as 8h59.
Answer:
4h22
